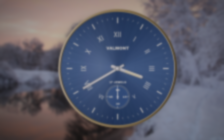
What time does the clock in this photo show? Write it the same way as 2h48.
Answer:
3h40
